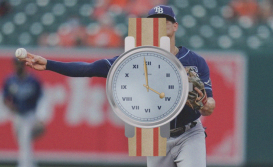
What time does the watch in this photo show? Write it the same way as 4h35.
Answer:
3h59
